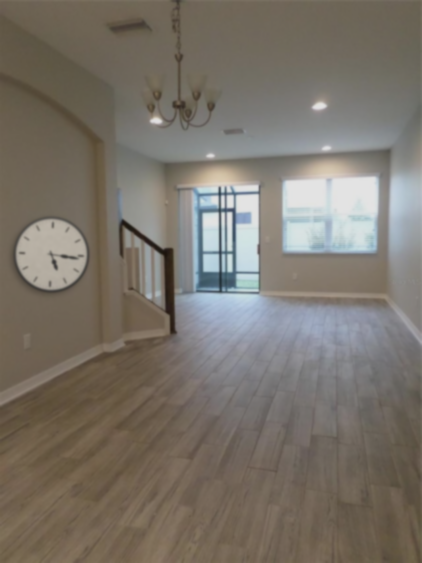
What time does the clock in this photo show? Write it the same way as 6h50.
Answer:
5h16
